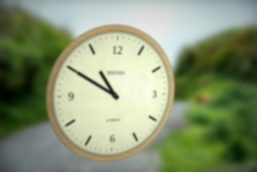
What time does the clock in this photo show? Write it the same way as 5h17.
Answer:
10h50
